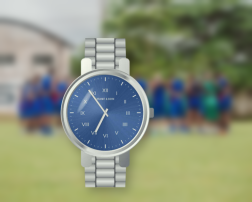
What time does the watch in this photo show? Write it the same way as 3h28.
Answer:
6h54
